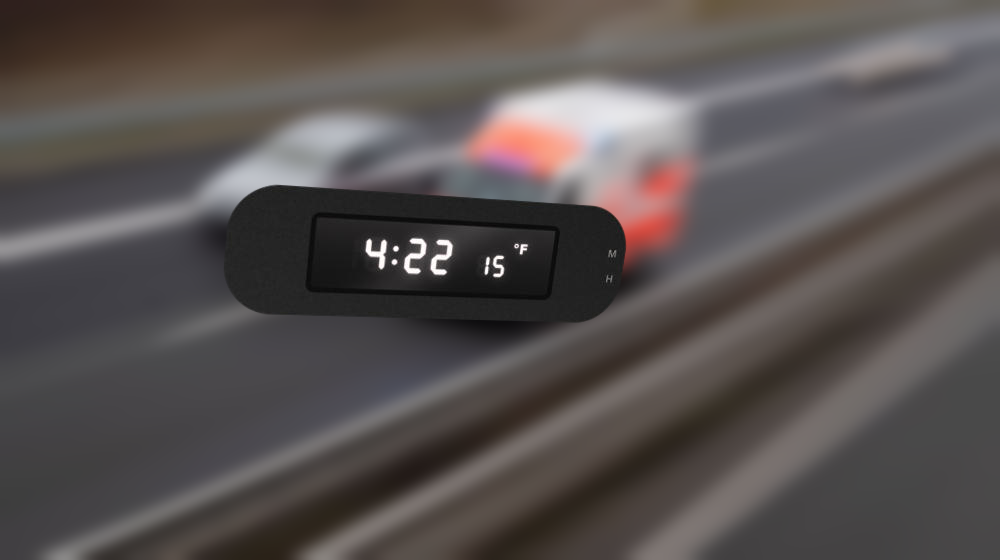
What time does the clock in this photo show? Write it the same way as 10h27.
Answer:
4h22
